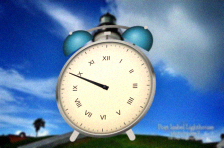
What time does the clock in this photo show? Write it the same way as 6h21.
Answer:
9h49
